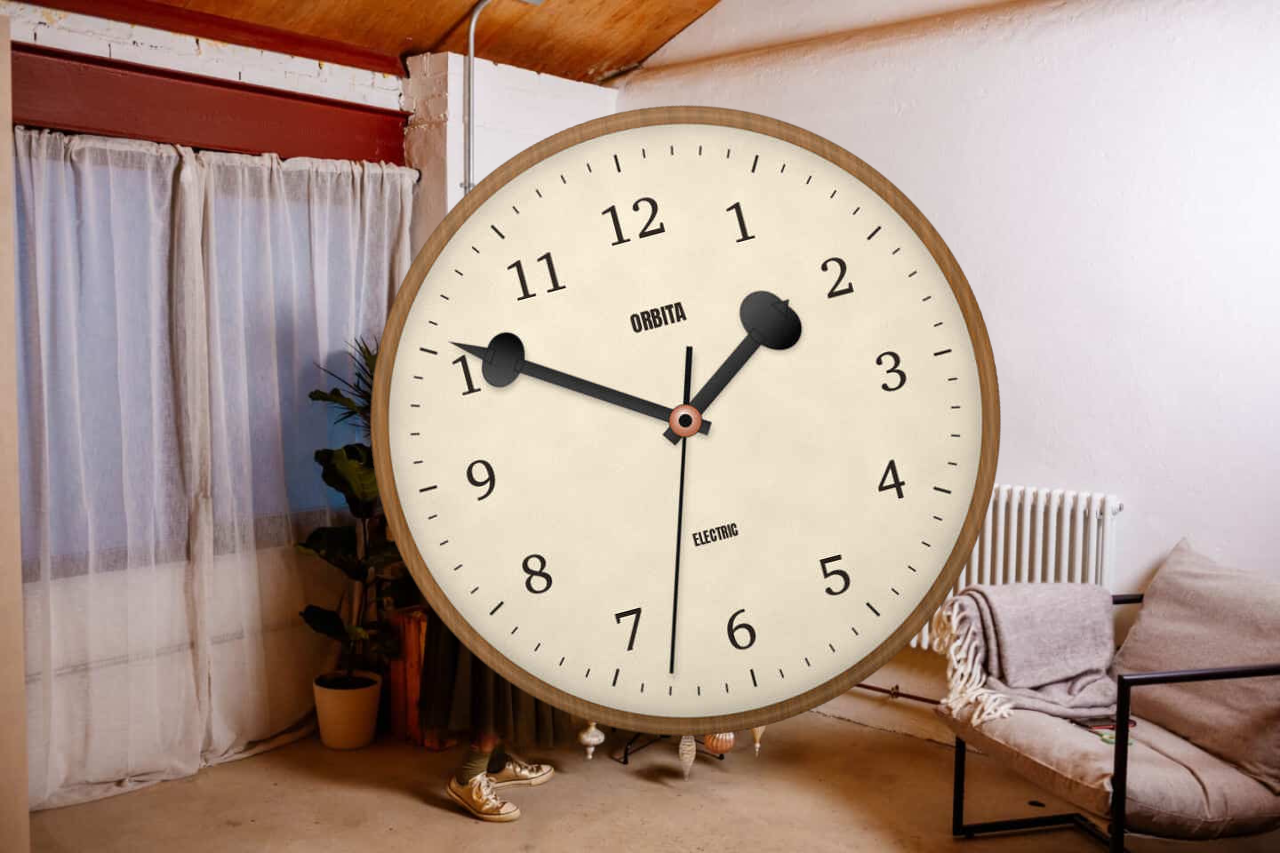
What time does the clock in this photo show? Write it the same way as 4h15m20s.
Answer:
1h50m33s
